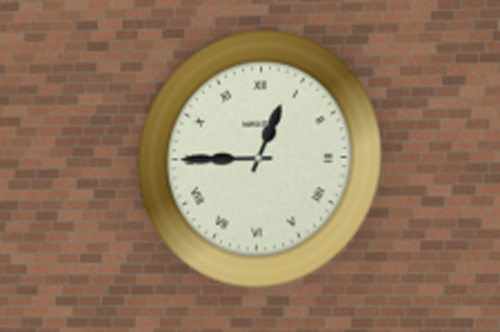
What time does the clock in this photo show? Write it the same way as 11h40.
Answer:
12h45
